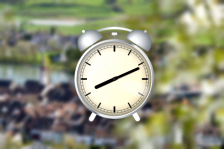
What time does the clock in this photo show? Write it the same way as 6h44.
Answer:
8h11
